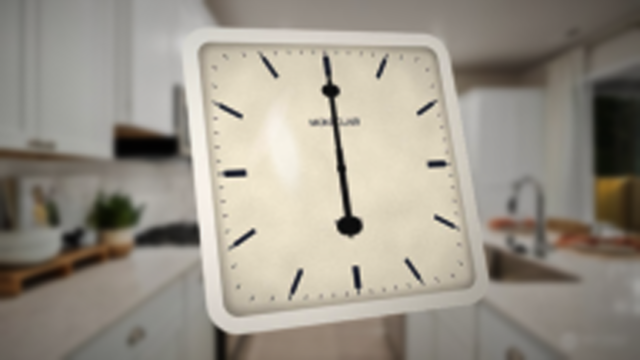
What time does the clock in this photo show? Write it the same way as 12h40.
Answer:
6h00
